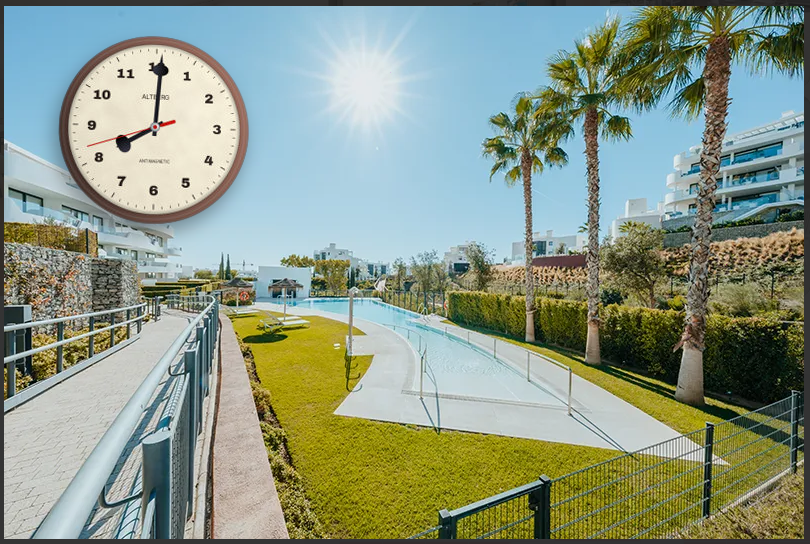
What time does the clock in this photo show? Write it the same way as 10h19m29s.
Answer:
8h00m42s
